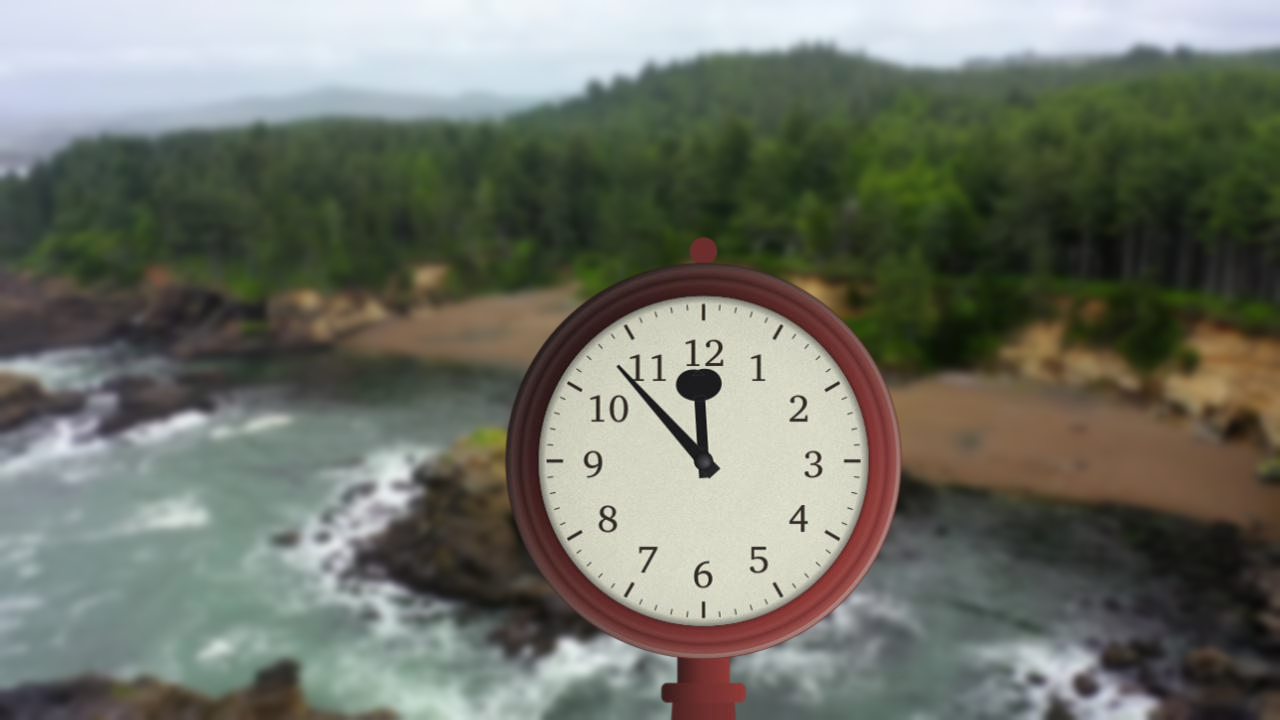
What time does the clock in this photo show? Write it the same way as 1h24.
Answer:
11h53
